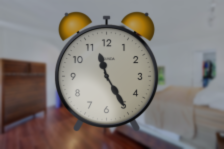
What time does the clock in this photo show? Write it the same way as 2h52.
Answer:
11h25
